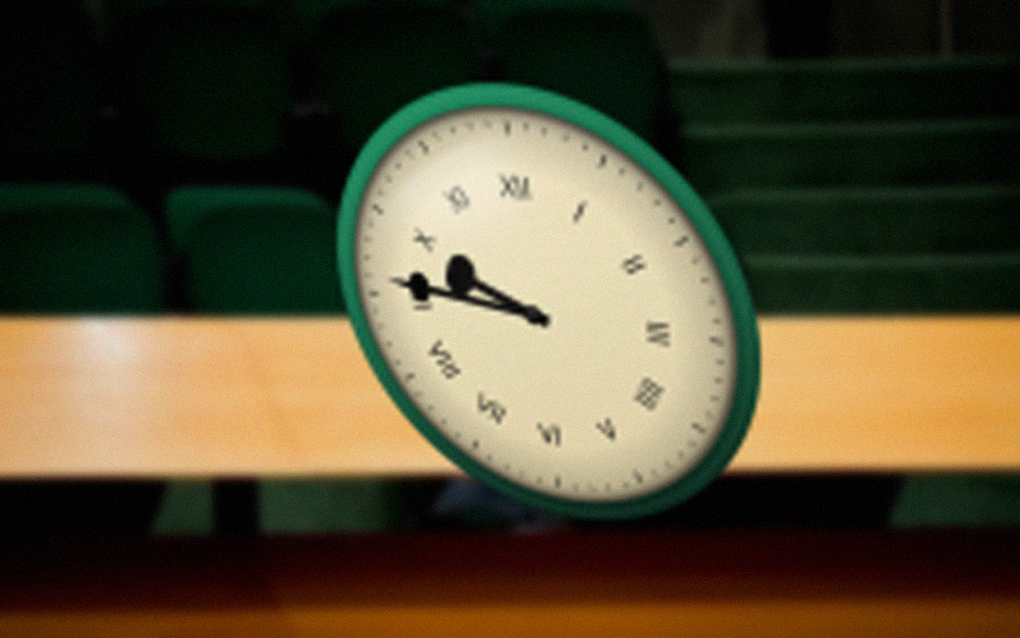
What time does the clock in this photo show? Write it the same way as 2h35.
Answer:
9h46
